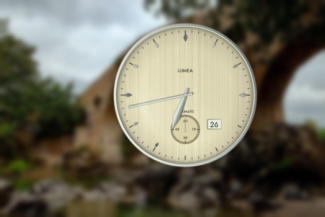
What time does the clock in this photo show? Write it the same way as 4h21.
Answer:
6h43
